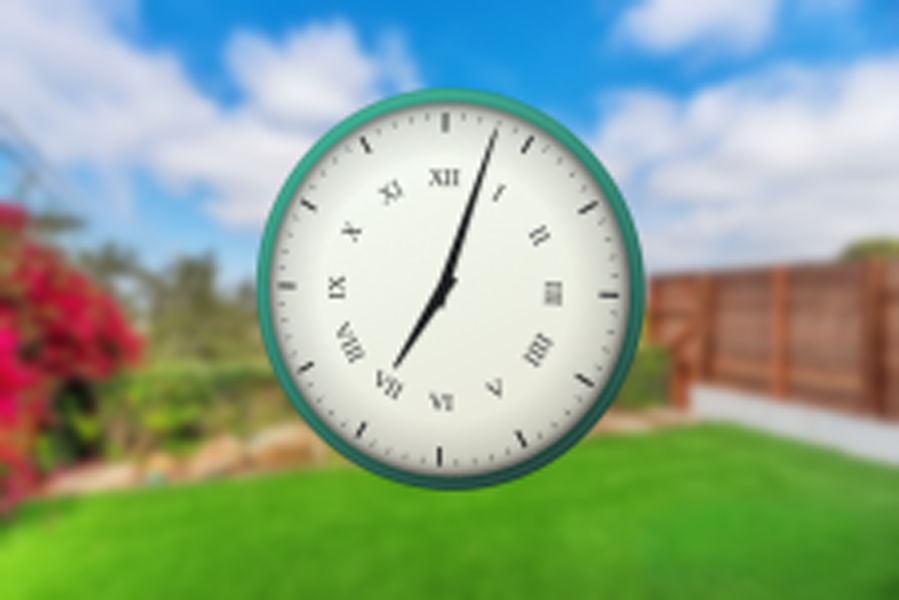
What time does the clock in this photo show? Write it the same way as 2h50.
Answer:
7h03
